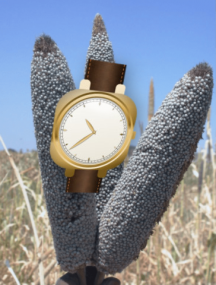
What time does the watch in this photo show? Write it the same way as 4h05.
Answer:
10h38
